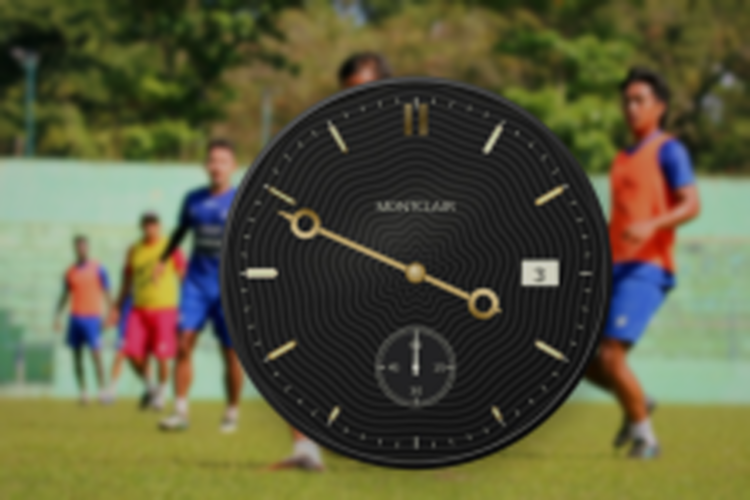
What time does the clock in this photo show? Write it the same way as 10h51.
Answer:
3h49
